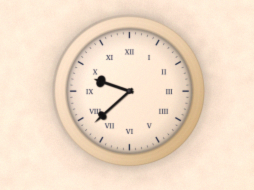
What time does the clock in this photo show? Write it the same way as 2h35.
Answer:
9h38
